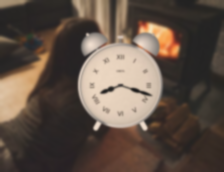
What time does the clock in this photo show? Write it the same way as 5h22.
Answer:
8h18
